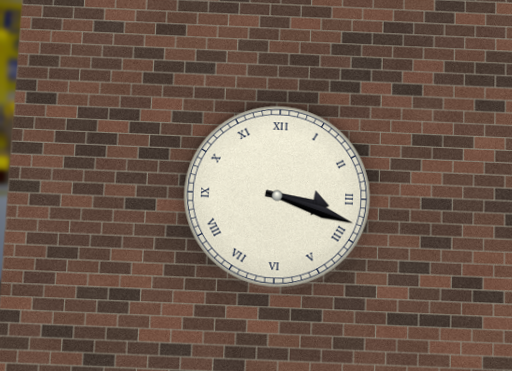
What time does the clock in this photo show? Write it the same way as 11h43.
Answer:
3h18
